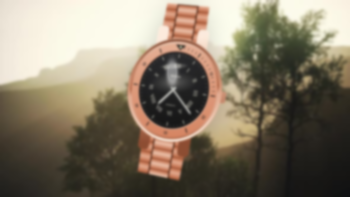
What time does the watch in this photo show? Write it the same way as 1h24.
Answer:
7h22
